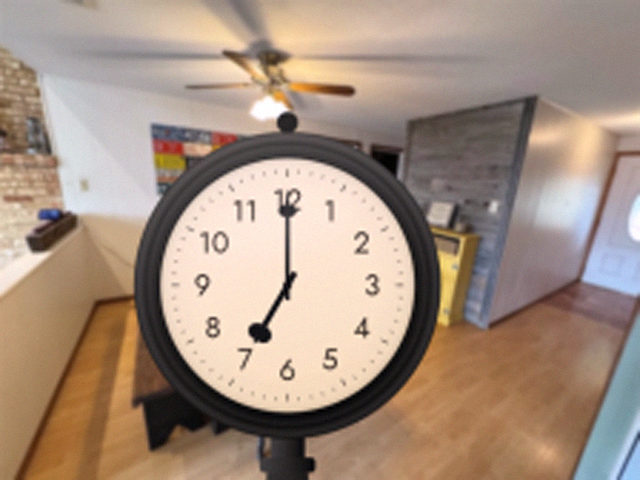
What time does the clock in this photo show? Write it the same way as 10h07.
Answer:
7h00
